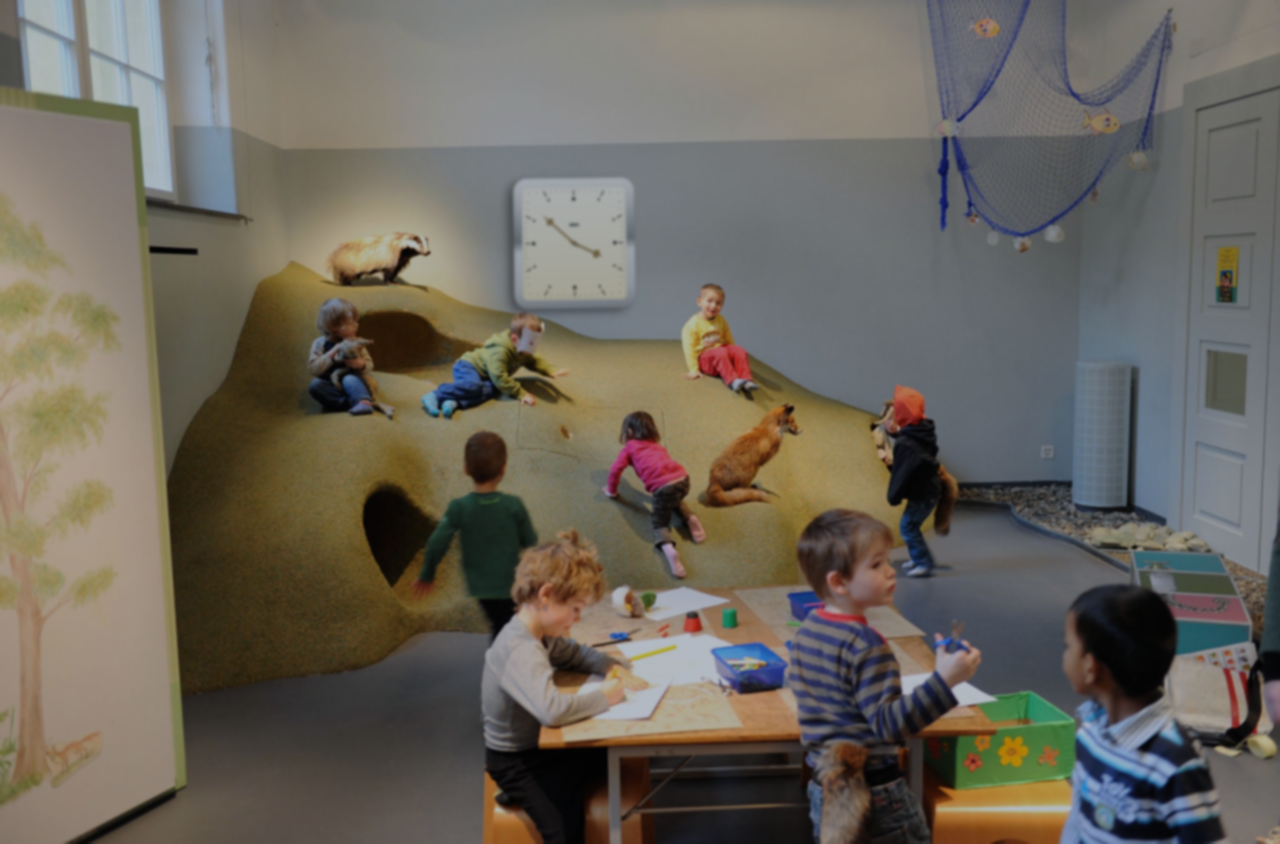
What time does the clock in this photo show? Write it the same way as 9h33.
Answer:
3h52
